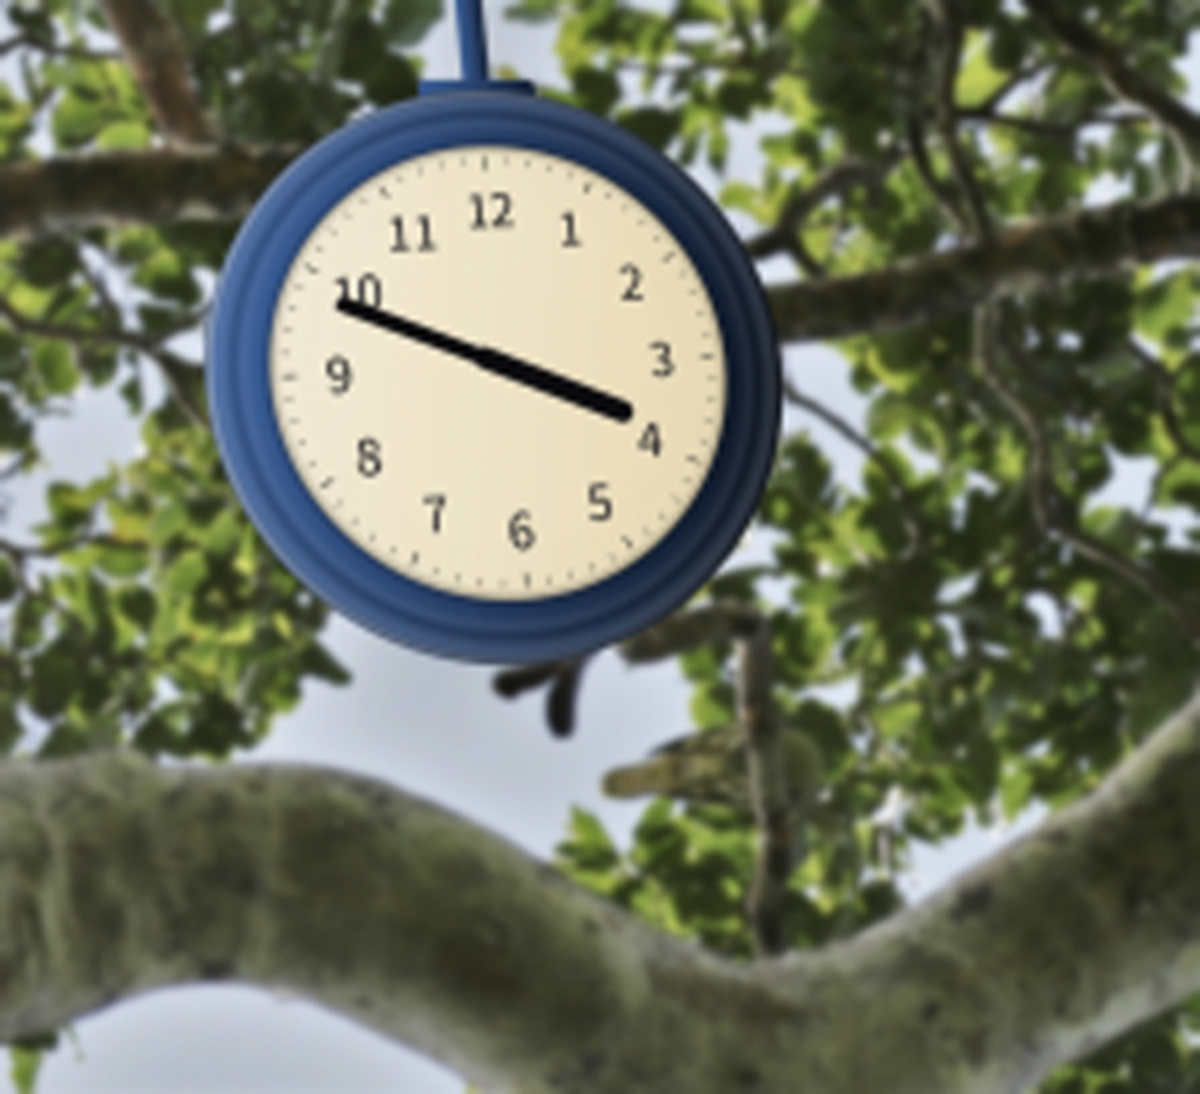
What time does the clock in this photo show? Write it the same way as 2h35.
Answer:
3h49
